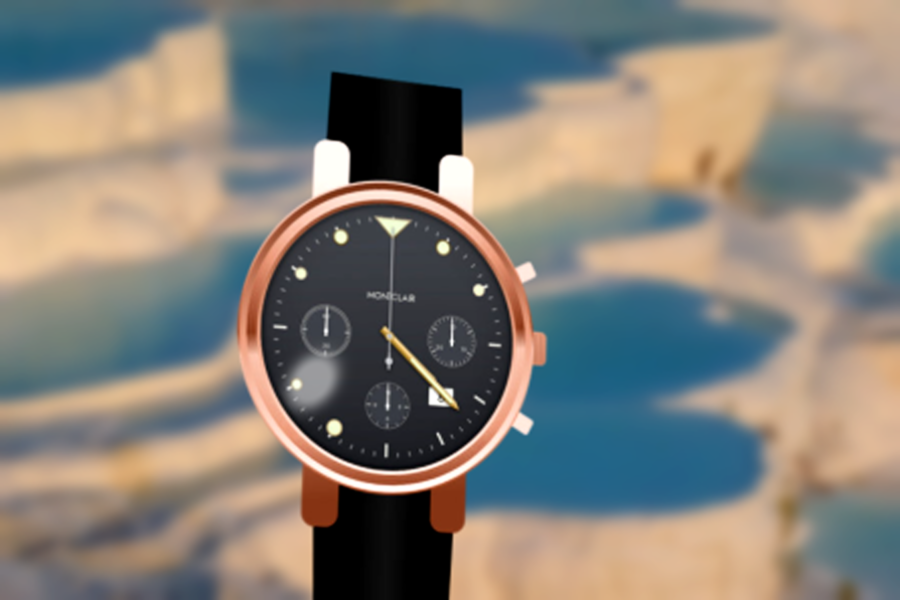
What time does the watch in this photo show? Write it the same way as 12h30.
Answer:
4h22
